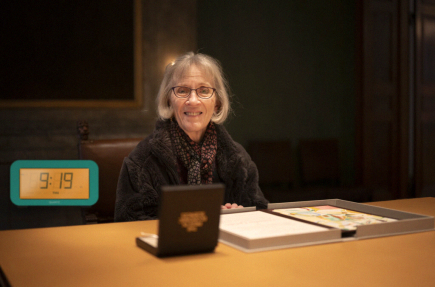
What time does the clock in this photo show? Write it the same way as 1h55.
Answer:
9h19
